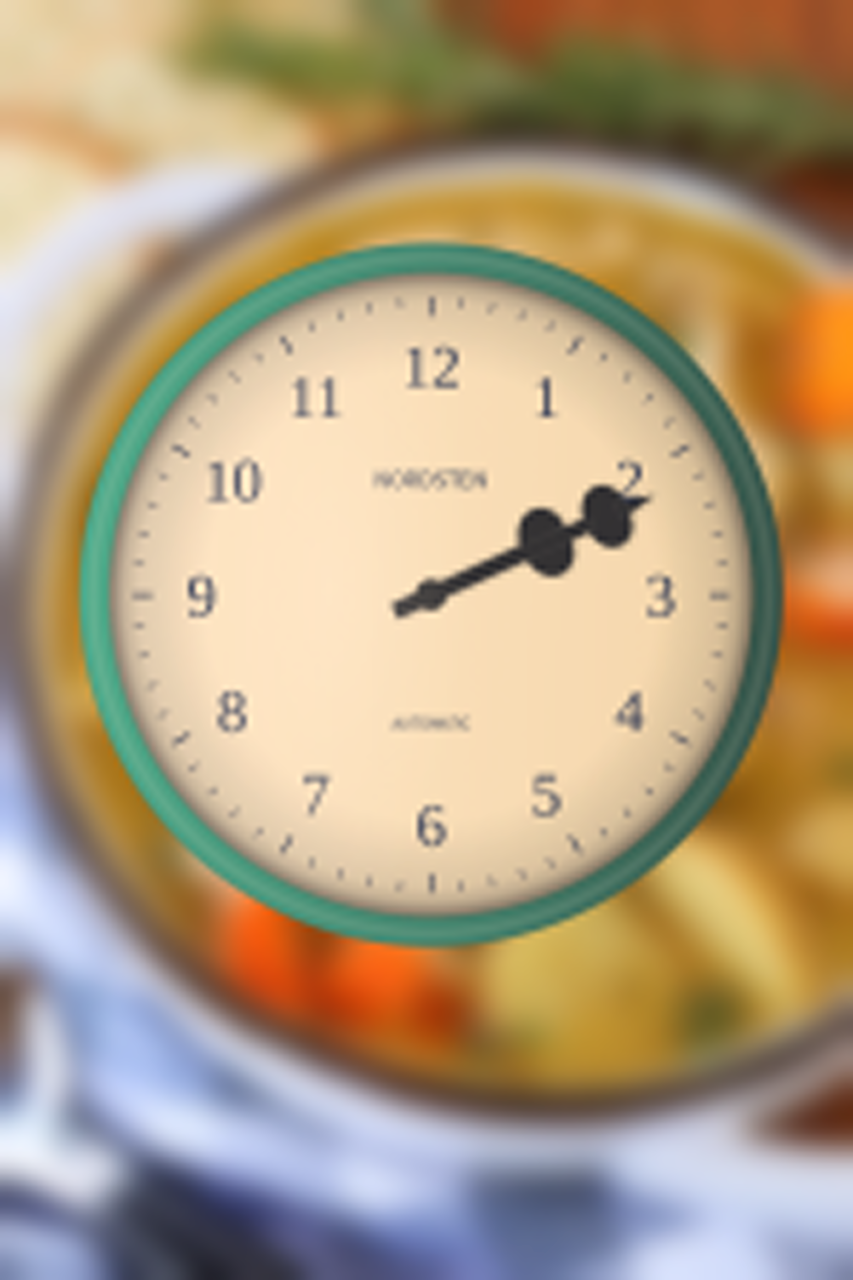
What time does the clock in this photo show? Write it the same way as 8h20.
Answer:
2h11
